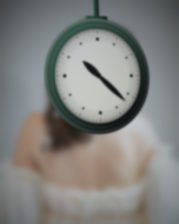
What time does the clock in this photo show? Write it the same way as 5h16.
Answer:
10h22
